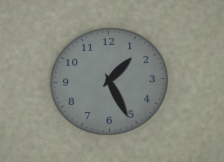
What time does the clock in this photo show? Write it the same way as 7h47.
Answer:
1h26
